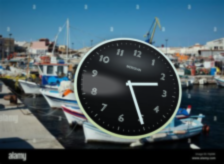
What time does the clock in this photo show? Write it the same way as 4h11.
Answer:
2h25
